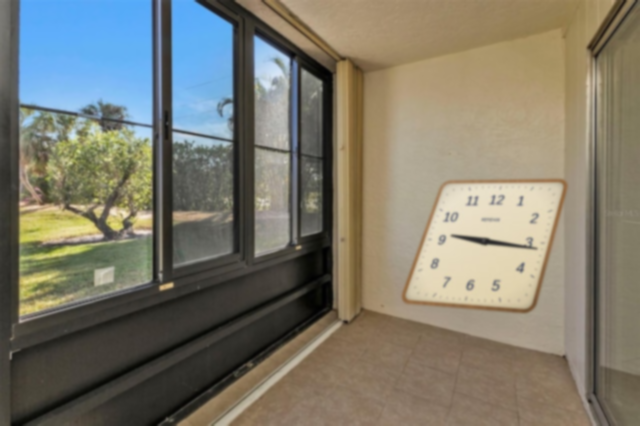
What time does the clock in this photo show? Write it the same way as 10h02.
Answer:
9h16
